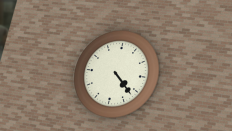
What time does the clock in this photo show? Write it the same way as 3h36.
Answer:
4h22
